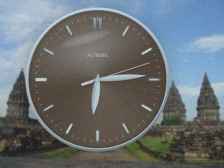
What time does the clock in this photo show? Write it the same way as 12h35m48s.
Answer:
6h14m12s
